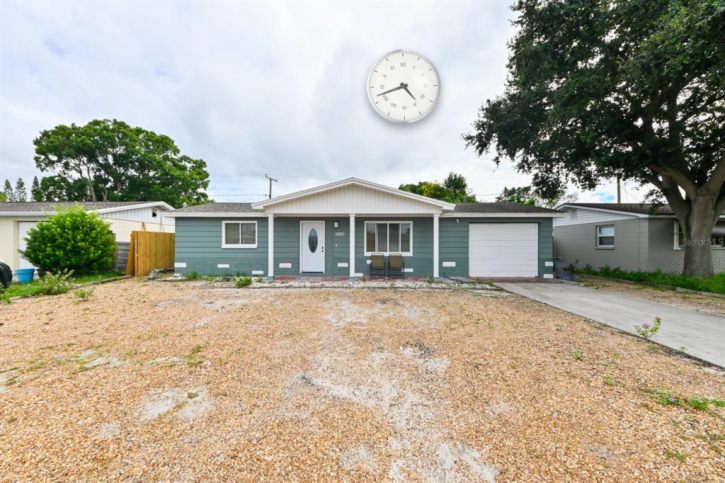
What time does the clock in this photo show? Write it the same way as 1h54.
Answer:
4h42
